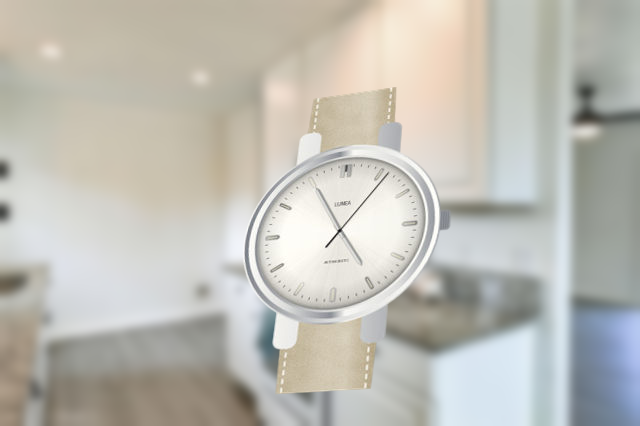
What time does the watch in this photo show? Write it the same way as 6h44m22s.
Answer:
4h55m06s
